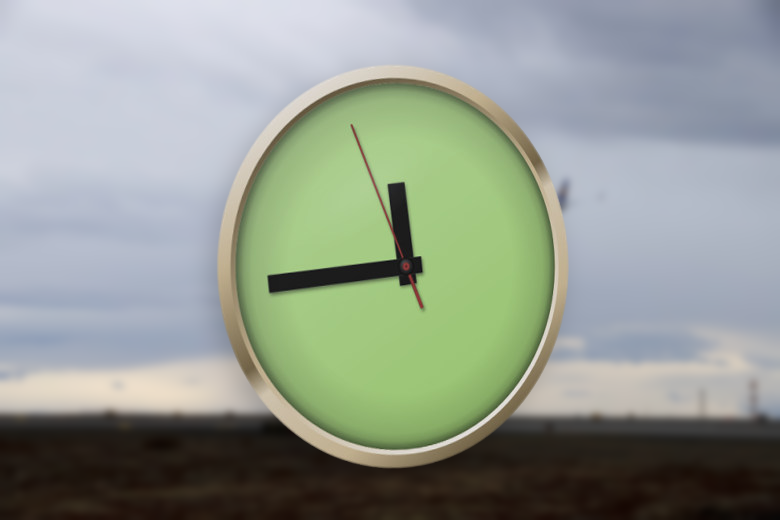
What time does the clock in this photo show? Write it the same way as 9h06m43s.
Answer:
11h43m56s
